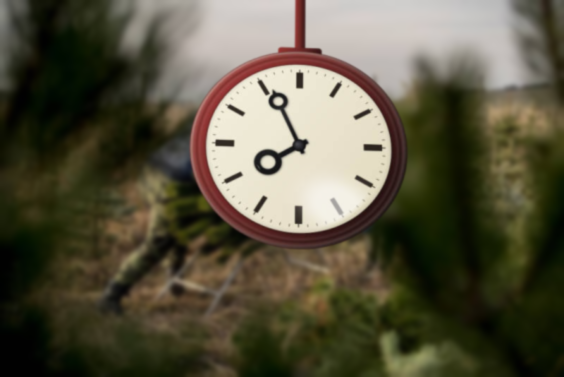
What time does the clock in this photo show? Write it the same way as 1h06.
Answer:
7h56
